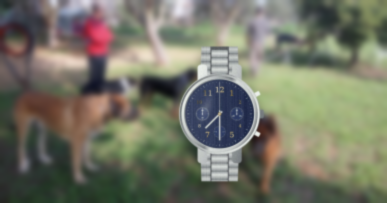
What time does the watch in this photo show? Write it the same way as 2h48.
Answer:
7h30
